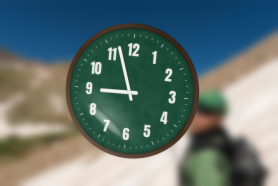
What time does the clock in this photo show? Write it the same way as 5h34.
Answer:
8h57
